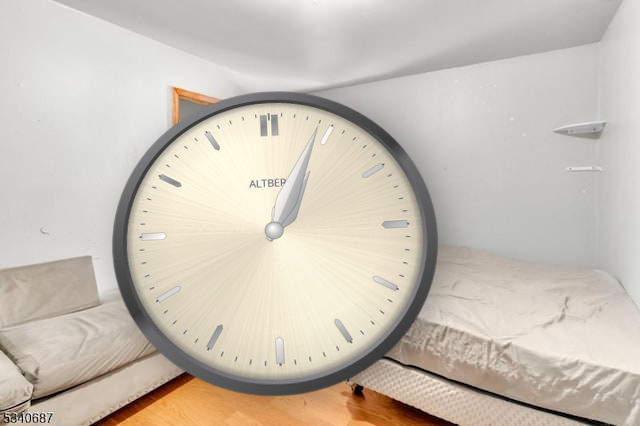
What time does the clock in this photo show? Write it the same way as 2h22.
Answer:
1h04
